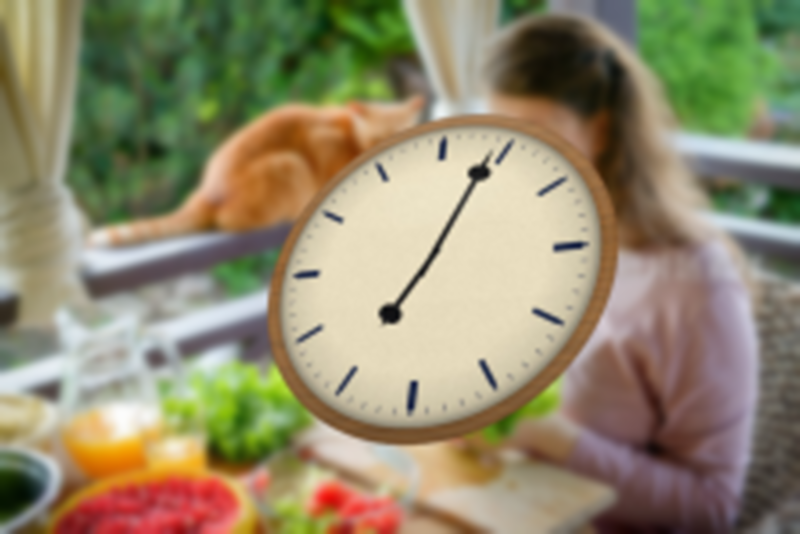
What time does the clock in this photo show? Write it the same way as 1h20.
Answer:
7h04
